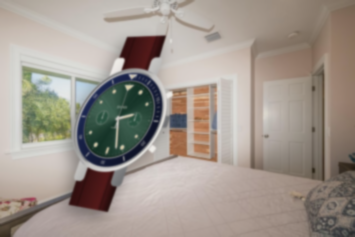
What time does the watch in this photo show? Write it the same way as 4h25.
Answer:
2h27
